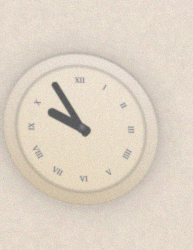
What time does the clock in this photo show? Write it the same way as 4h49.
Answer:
9h55
